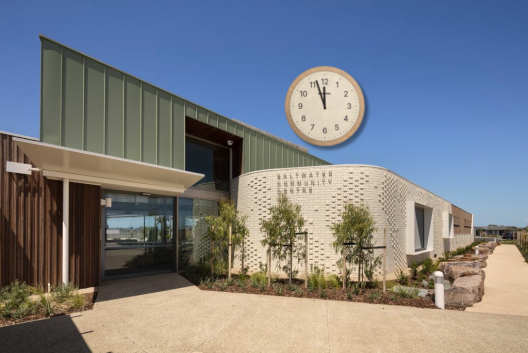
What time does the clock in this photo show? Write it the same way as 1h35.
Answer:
11h57
